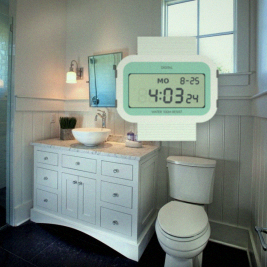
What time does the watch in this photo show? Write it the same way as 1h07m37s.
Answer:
4h03m24s
